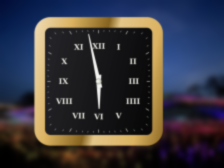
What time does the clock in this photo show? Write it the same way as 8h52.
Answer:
5h58
